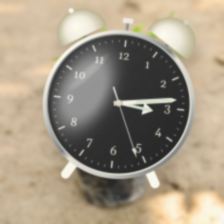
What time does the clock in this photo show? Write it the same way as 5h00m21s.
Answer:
3h13m26s
